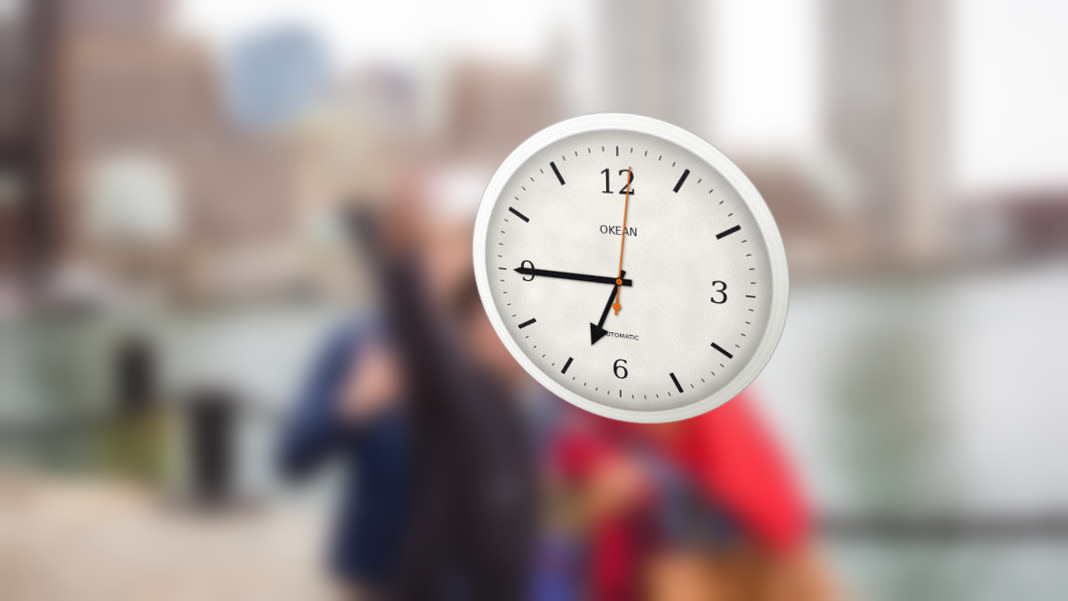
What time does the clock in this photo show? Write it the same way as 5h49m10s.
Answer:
6h45m01s
